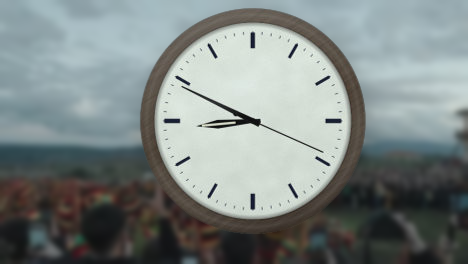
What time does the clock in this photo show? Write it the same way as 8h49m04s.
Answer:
8h49m19s
